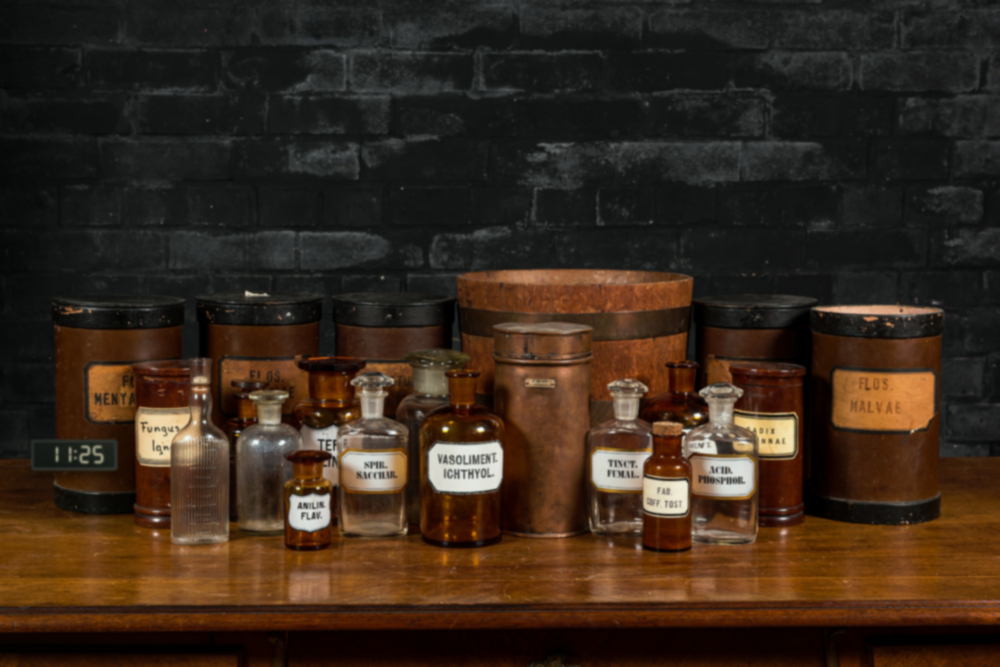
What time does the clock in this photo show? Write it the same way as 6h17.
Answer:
11h25
